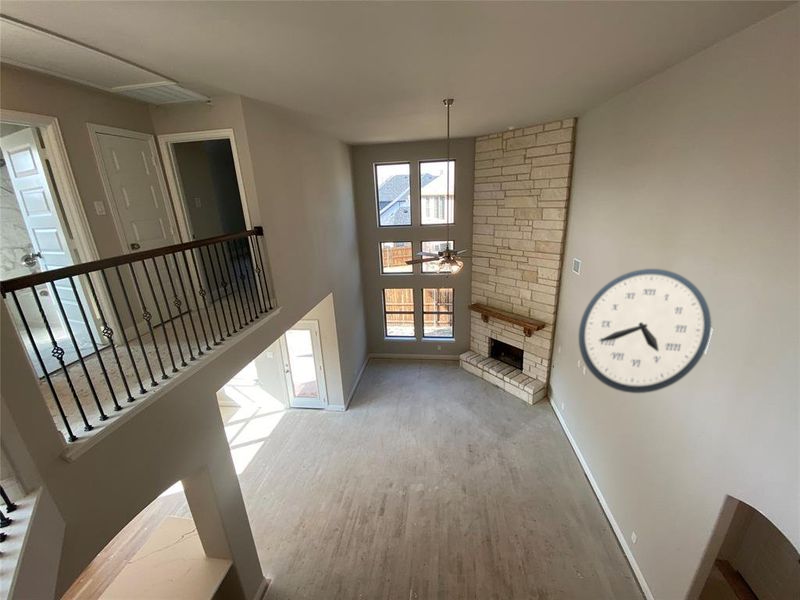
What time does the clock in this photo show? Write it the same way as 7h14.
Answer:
4h41
